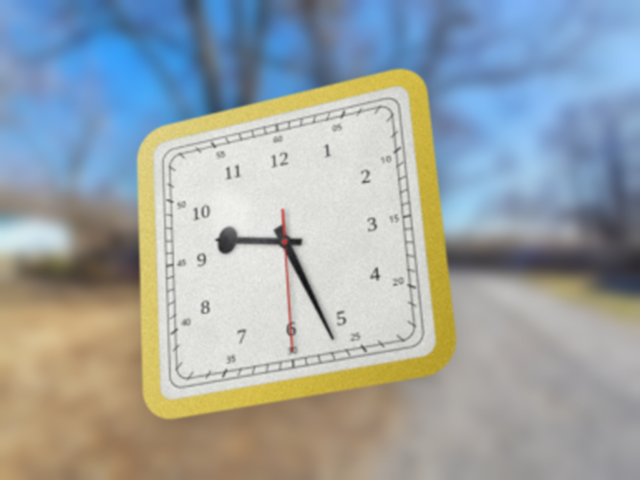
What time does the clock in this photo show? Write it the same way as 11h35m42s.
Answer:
9h26m30s
